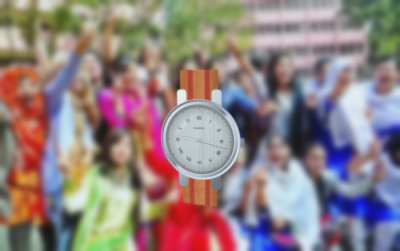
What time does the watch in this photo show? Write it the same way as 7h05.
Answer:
9h17
